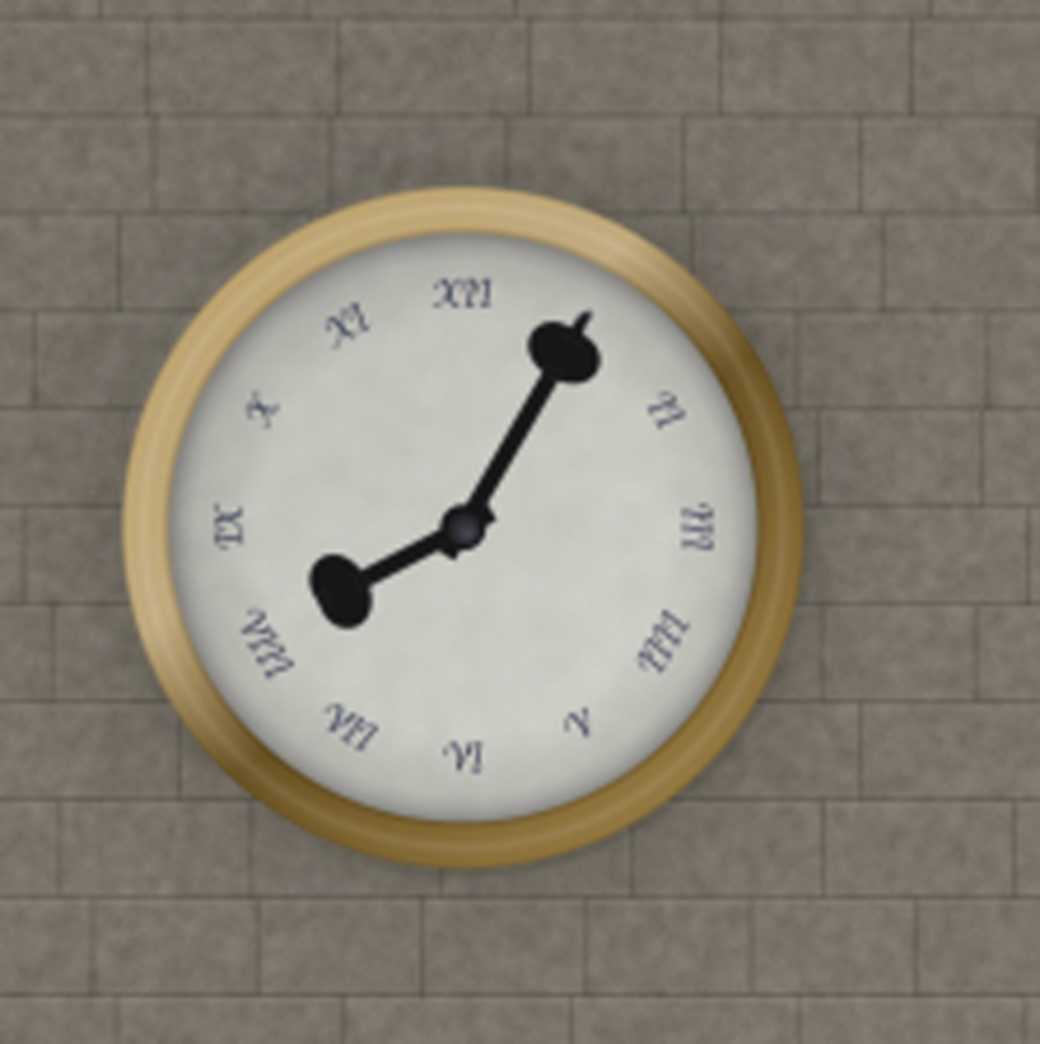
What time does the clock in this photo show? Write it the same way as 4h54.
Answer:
8h05
